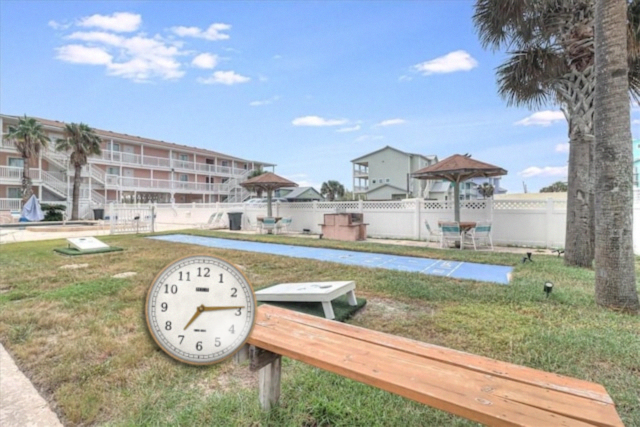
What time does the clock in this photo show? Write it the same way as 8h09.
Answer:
7h14
